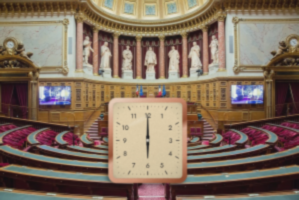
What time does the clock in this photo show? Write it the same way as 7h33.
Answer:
6h00
